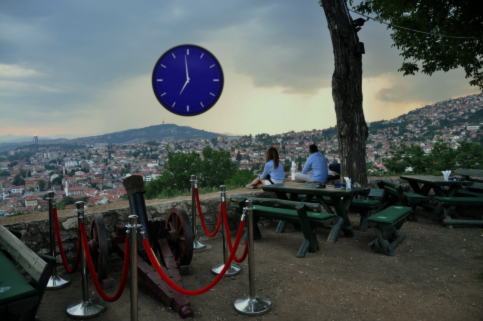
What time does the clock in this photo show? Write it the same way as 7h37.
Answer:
6h59
